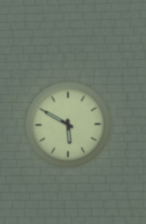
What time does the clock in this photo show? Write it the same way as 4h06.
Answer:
5h50
